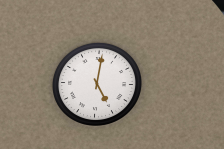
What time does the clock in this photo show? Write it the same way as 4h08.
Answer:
5h01
